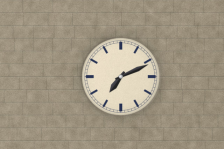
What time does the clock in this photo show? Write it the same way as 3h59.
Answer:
7h11
